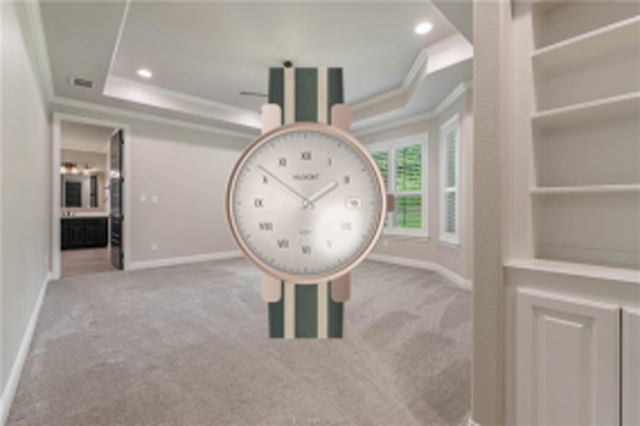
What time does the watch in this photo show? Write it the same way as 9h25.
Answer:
1h51
